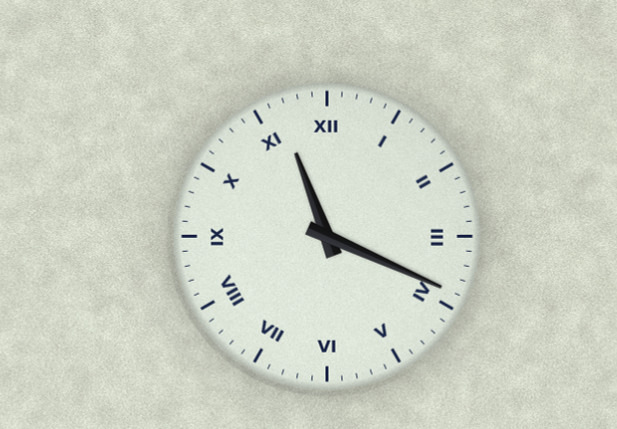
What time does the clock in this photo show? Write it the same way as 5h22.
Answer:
11h19
